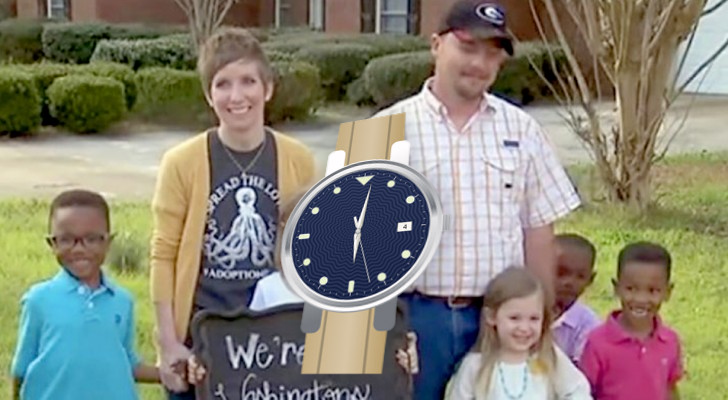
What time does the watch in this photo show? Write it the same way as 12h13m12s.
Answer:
6h01m27s
